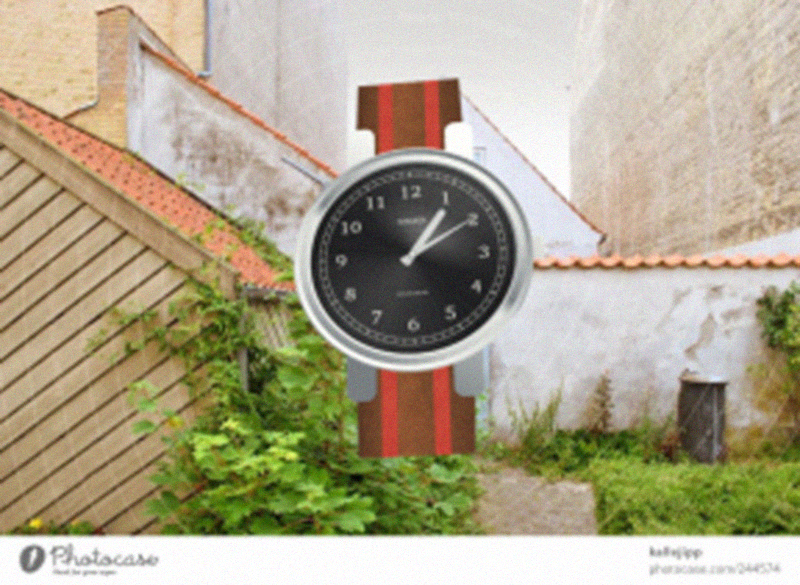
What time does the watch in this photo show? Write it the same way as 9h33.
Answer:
1h10
